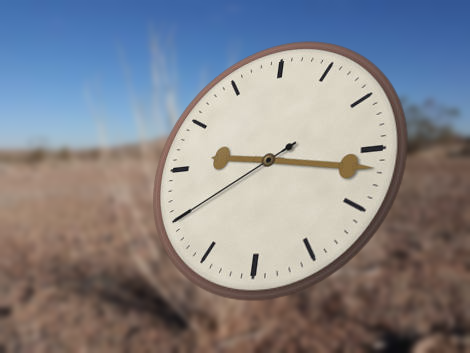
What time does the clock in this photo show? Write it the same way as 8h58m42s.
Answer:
9h16m40s
